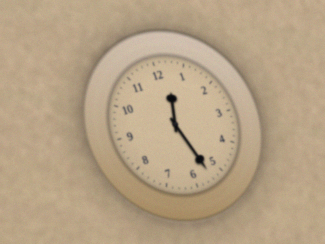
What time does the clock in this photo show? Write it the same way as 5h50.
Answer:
12h27
